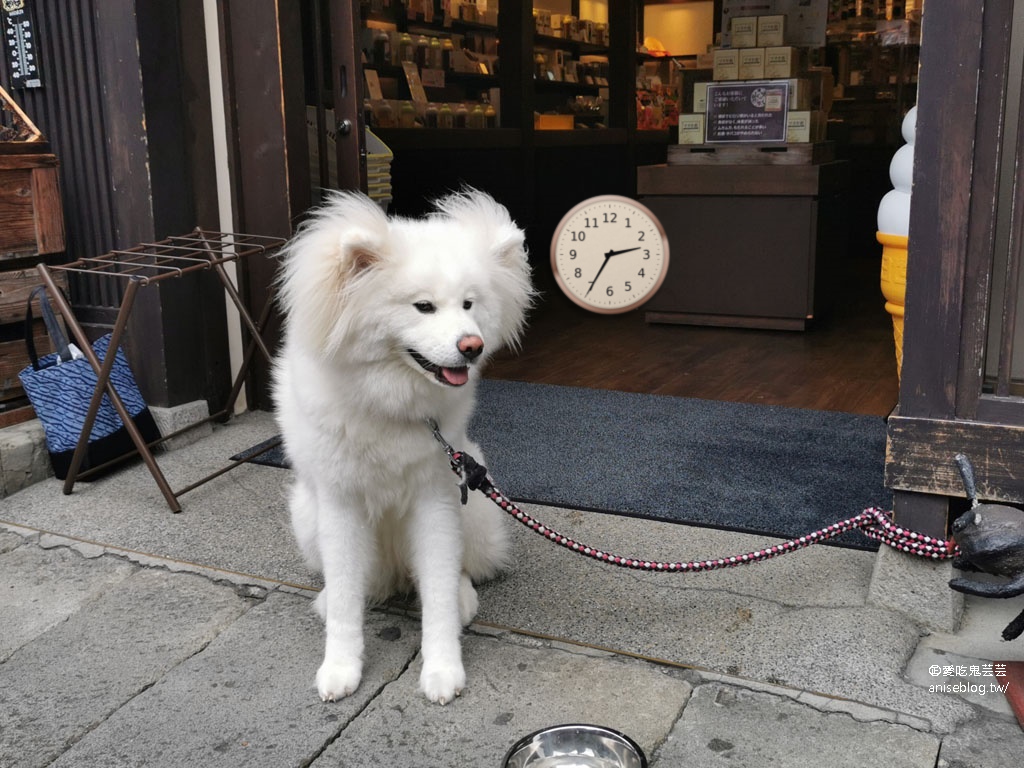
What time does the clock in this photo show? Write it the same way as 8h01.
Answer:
2h35
